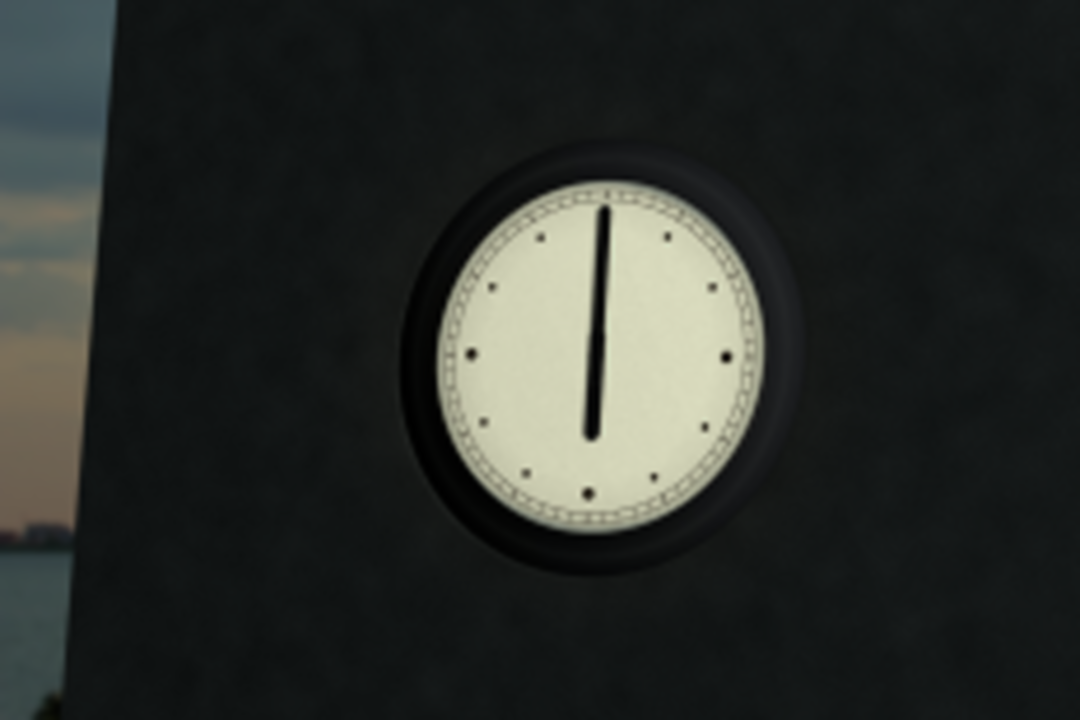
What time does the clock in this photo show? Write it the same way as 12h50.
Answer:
6h00
